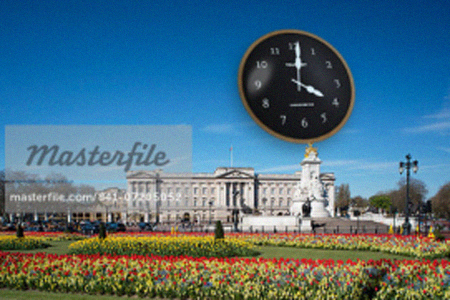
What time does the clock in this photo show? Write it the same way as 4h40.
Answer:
4h01
